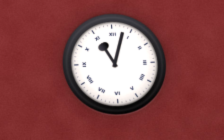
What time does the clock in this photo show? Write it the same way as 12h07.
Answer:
11h03
